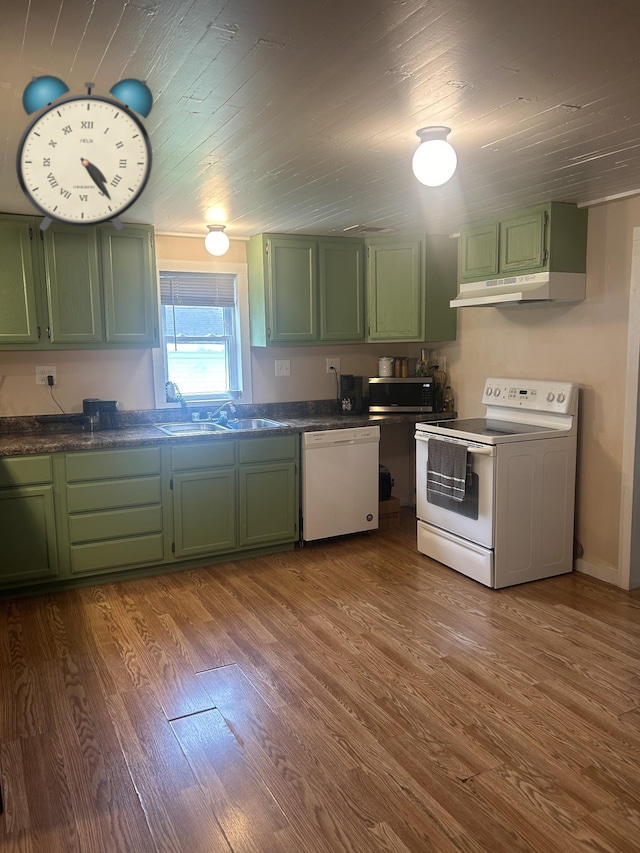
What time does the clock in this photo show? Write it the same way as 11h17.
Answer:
4h24
